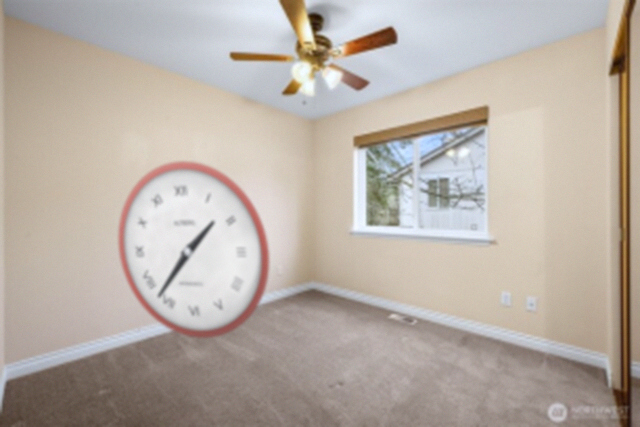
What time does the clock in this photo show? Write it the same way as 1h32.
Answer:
1h37
